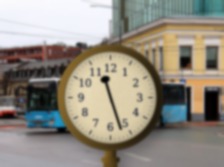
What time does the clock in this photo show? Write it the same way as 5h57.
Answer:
11h27
